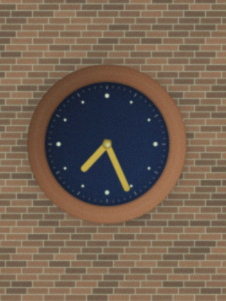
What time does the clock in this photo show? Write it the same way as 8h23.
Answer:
7h26
